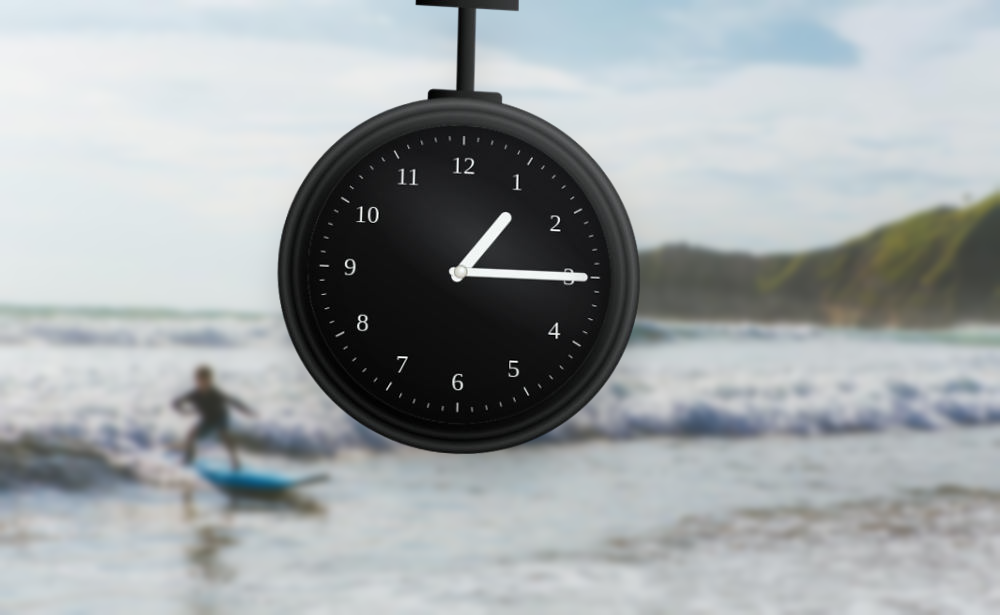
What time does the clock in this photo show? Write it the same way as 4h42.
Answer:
1h15
